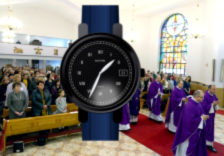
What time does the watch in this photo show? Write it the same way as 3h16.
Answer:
1h34
